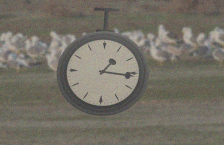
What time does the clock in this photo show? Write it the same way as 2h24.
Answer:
1h16
